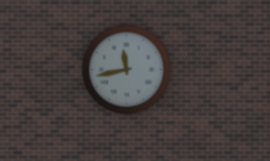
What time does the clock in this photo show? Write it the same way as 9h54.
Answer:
11h43
